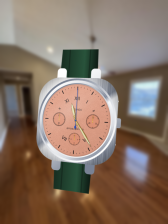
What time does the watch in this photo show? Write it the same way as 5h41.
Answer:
11h24
